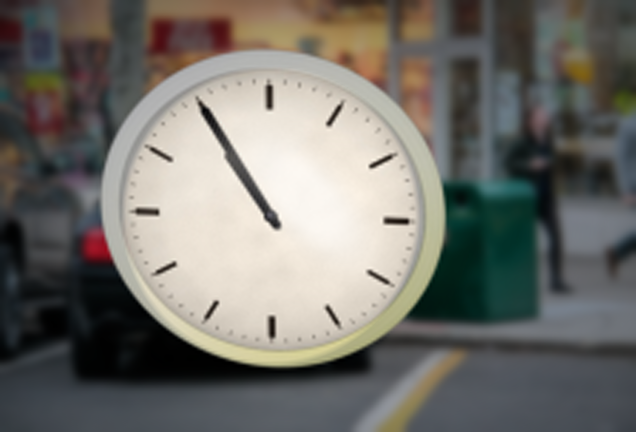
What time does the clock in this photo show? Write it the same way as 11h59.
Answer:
10h55
